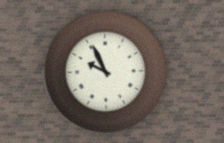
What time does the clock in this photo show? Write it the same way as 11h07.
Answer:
9h56
